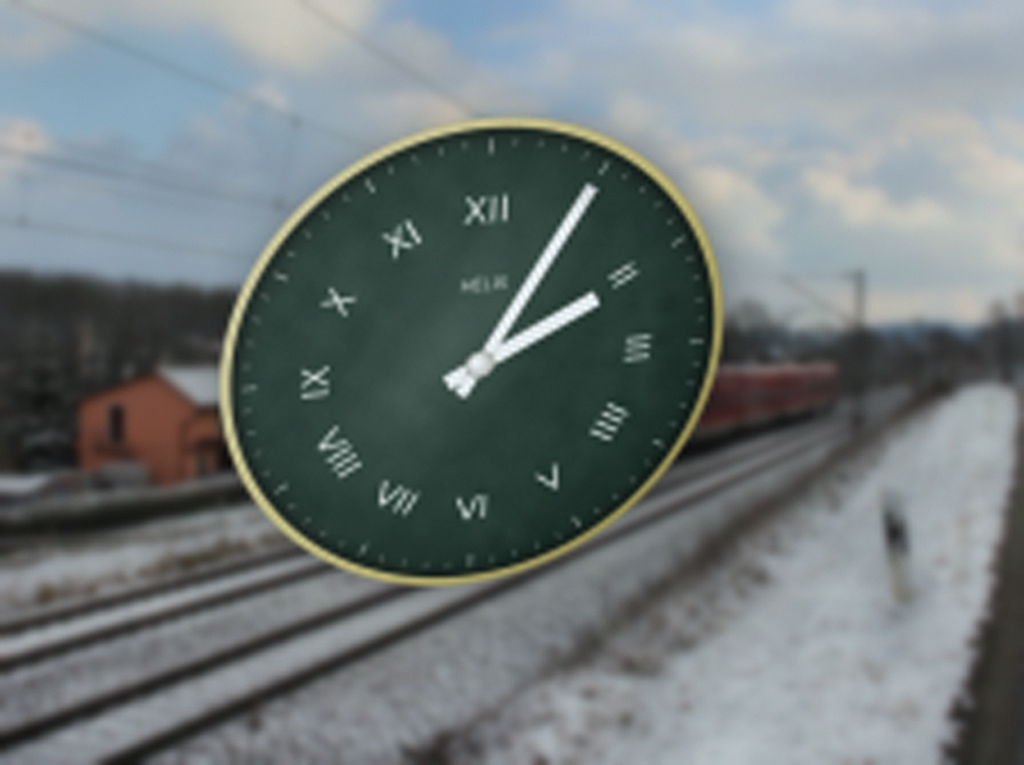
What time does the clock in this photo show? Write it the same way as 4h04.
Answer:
2h05
